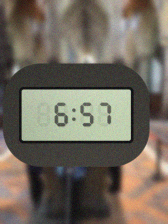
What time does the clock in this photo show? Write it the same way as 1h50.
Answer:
6h57
